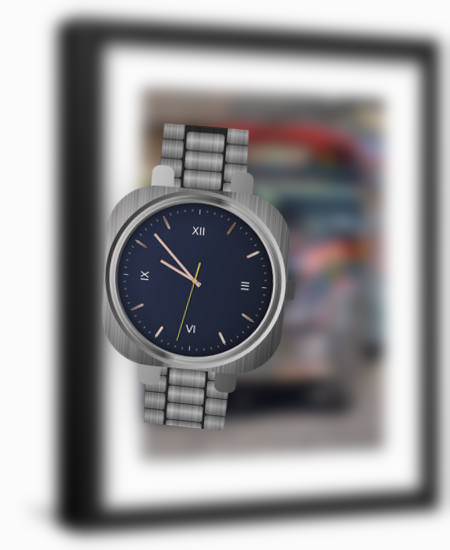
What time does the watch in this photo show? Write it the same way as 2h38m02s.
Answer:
9h52m32s
